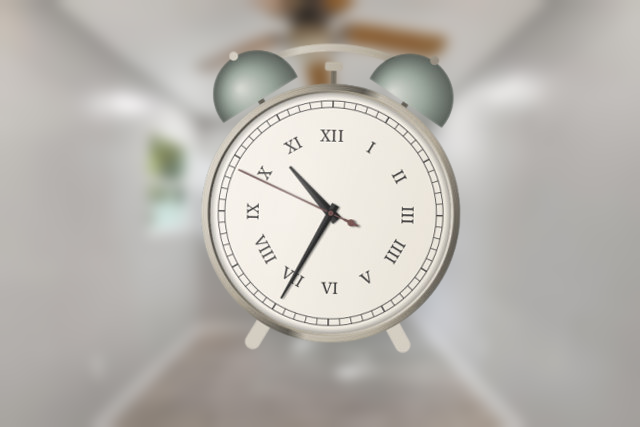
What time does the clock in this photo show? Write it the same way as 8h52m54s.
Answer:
10h34m49s
